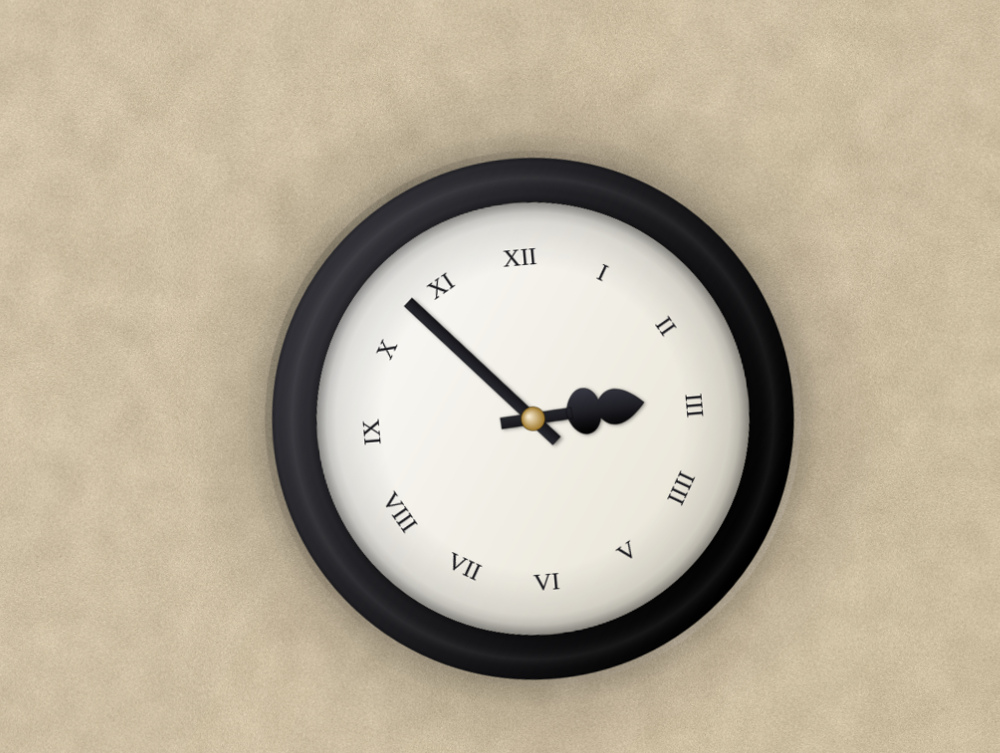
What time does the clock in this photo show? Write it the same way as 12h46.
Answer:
2h53
